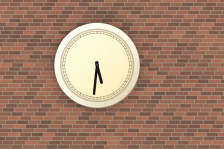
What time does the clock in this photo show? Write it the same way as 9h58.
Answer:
5h31
